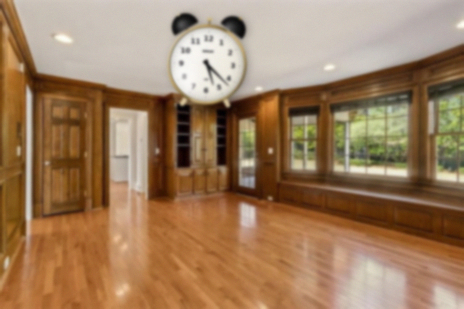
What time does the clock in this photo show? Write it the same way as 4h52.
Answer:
5h22
